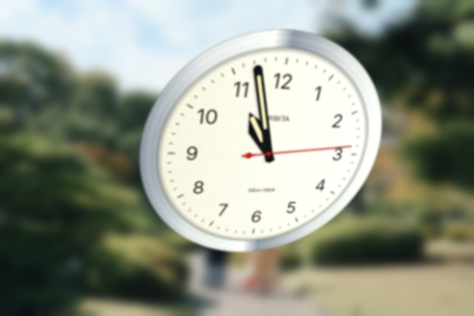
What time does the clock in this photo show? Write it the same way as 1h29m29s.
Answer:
10h57m14s
